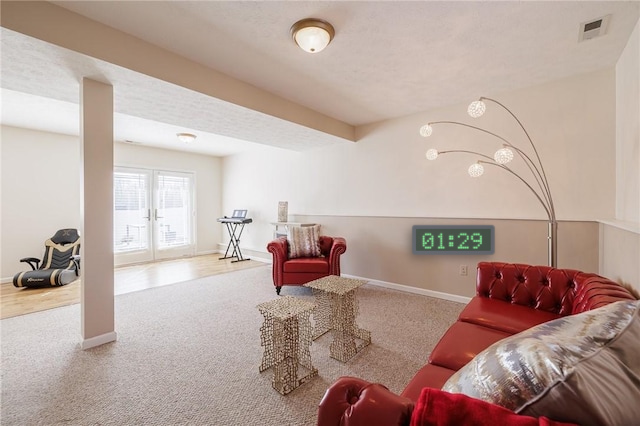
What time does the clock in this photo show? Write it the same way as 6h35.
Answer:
1h29
